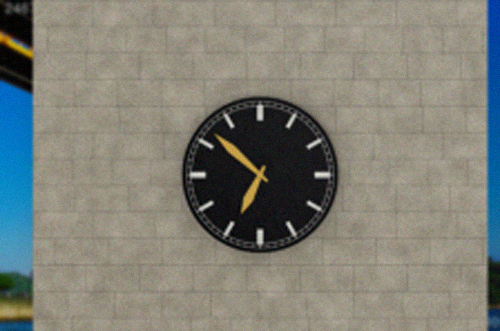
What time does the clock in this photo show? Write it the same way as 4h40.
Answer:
6h52
